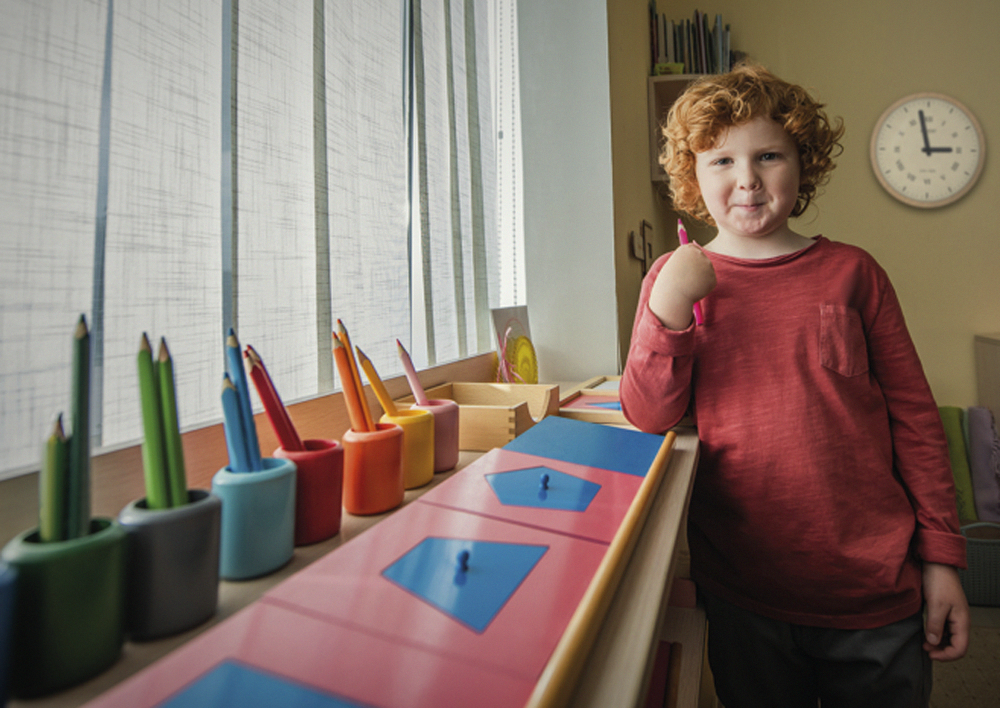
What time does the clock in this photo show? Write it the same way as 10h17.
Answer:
2h58
